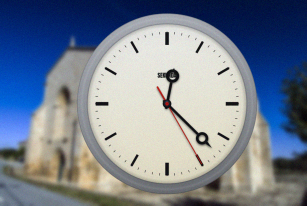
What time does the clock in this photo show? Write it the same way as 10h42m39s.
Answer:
12h22m25s
